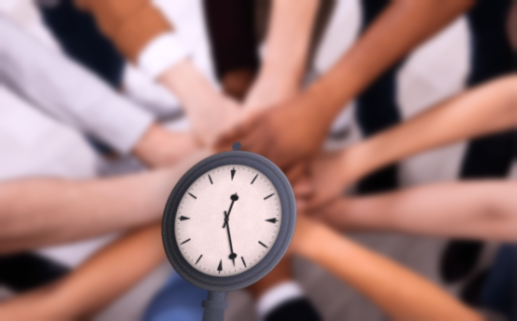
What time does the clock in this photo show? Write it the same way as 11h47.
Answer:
12h27
